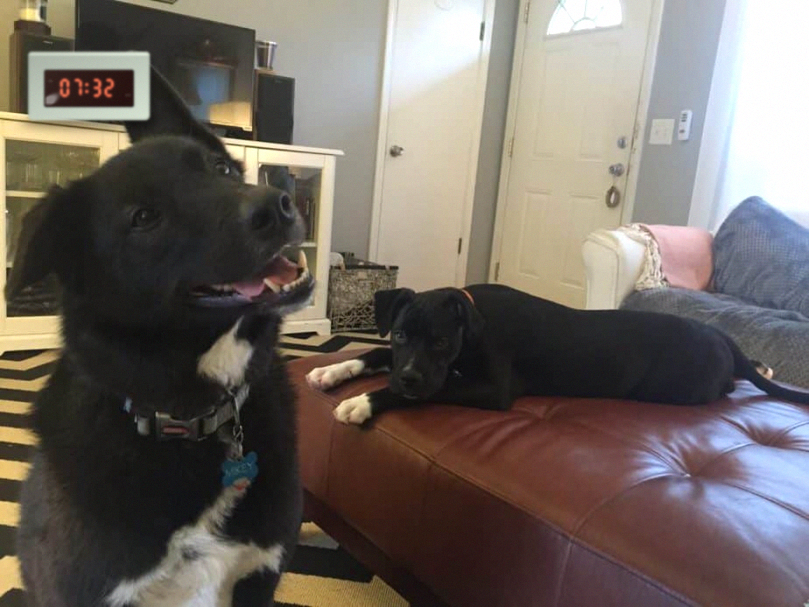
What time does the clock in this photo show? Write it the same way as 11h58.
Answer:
7h32
